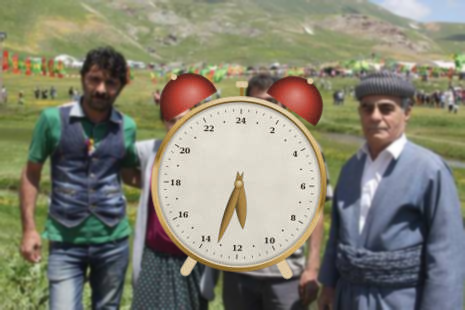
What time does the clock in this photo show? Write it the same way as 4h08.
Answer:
11h33
